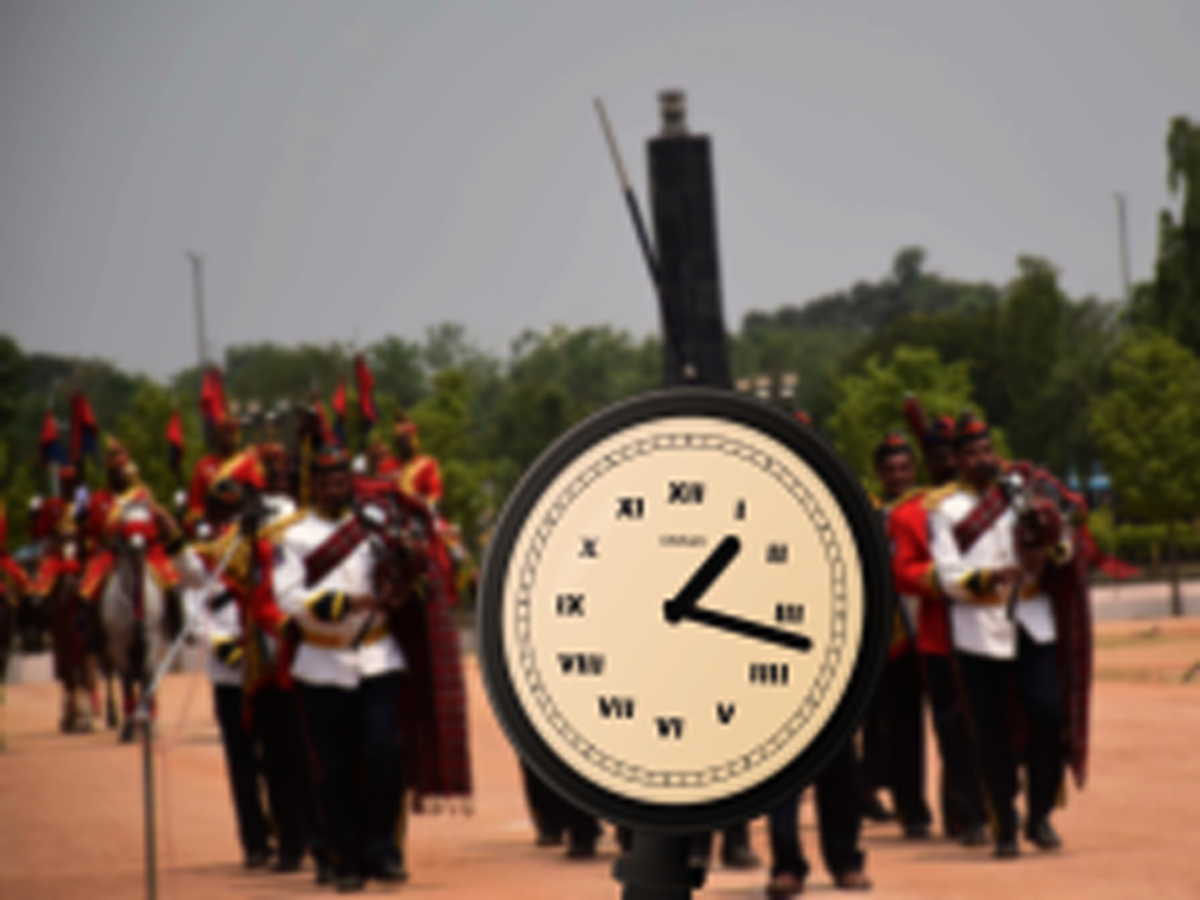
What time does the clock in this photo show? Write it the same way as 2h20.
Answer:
1h17
